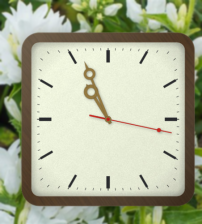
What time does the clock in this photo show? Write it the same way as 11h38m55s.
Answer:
10h56m17s
